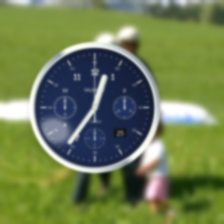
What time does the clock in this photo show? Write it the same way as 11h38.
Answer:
12h36
